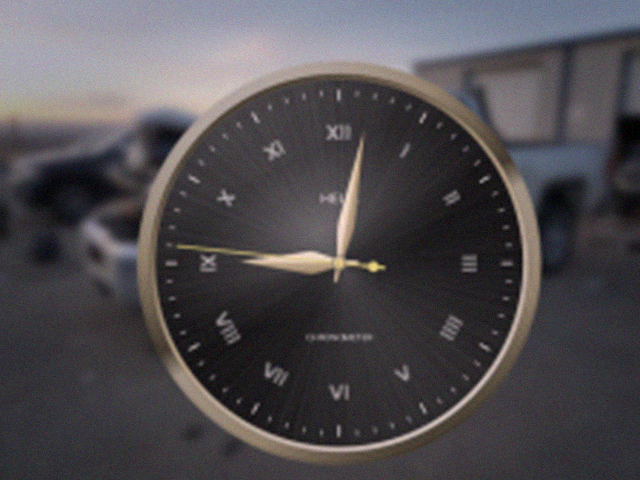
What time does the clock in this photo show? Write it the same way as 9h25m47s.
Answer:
9h01m46s
